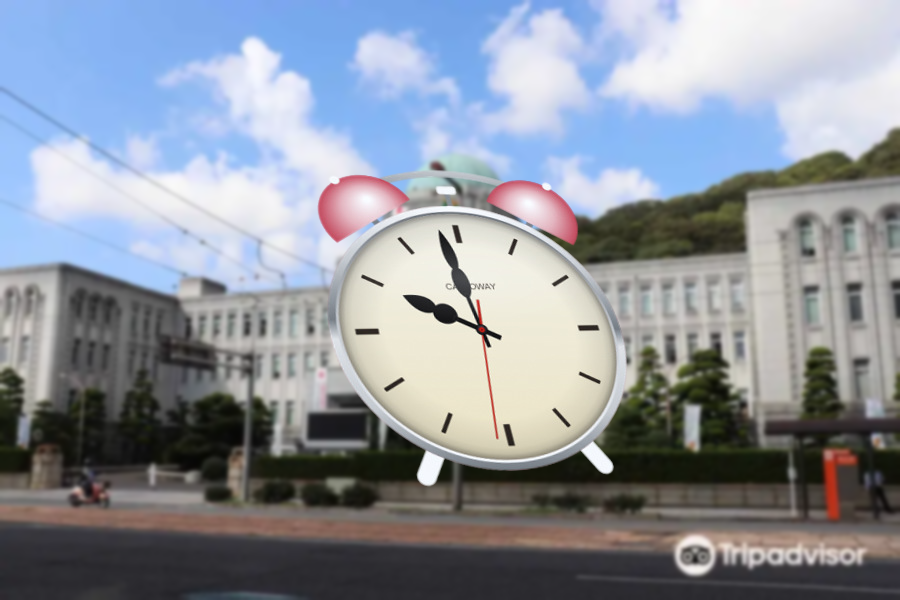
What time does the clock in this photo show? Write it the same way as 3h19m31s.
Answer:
9h58m31s
